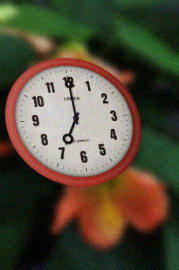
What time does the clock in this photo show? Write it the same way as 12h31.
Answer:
7h00
